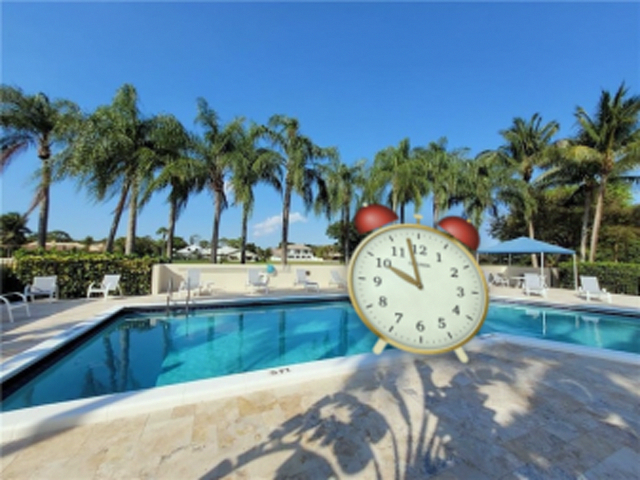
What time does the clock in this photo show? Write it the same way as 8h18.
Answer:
9h58
